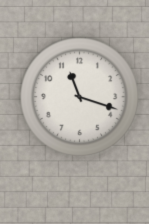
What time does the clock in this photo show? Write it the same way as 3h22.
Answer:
11h18
